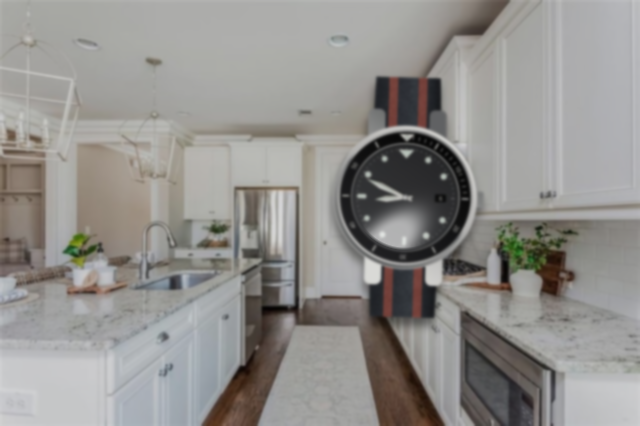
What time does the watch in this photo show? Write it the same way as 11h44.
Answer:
8h49
